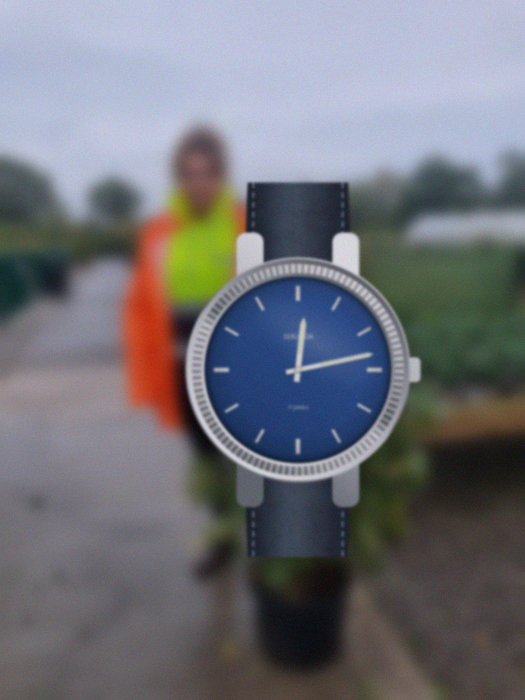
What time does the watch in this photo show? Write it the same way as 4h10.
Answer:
12h13
